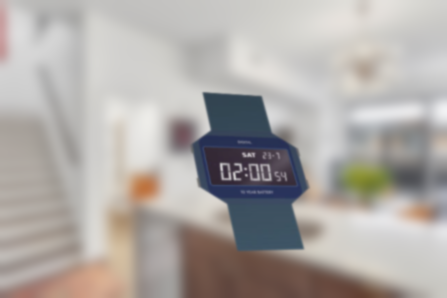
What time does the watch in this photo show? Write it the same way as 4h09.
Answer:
2h00
